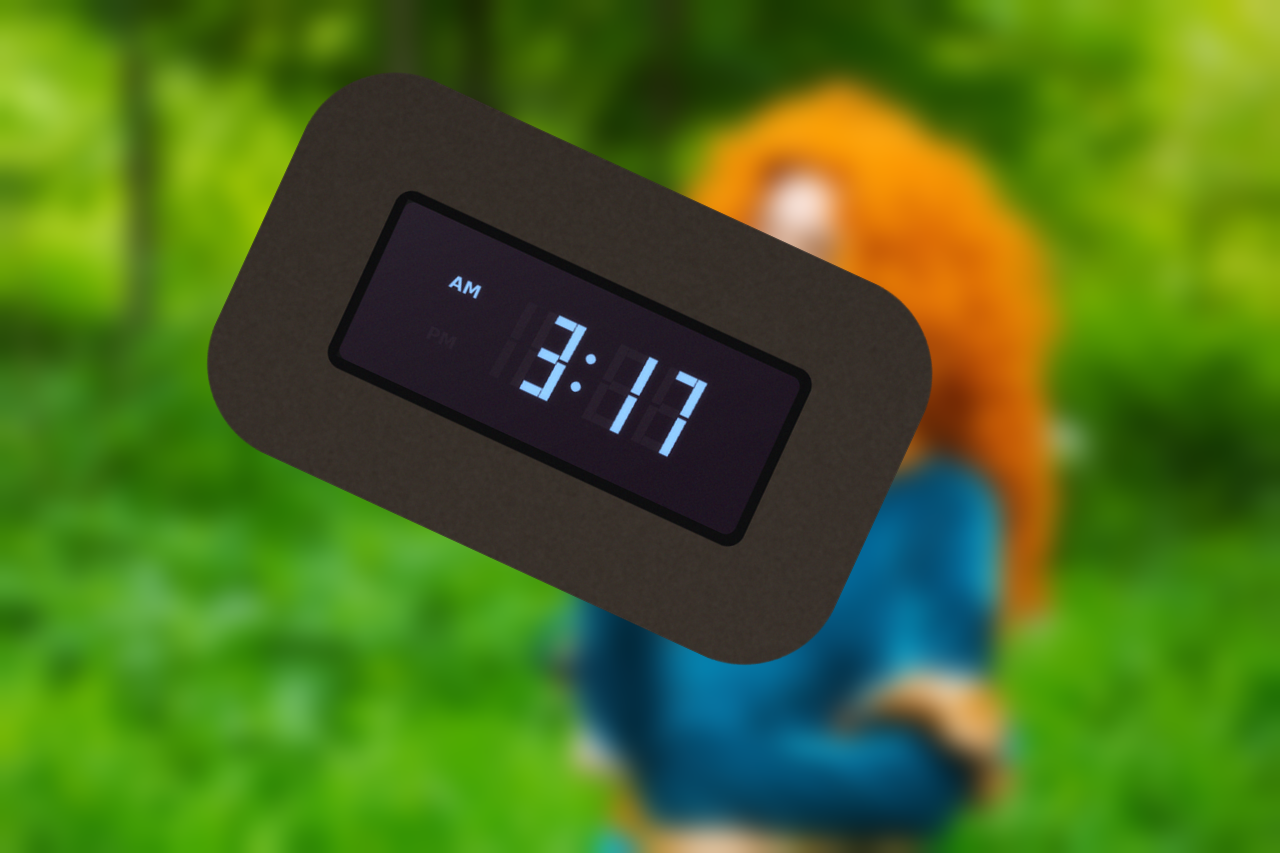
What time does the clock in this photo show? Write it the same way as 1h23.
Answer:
3h17
